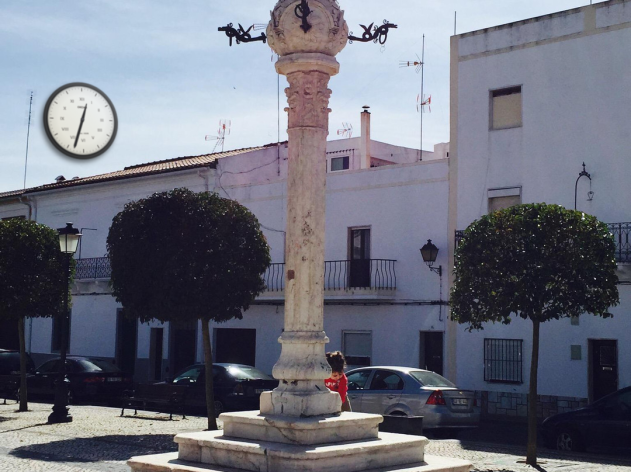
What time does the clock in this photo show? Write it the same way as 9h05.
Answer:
12h33
